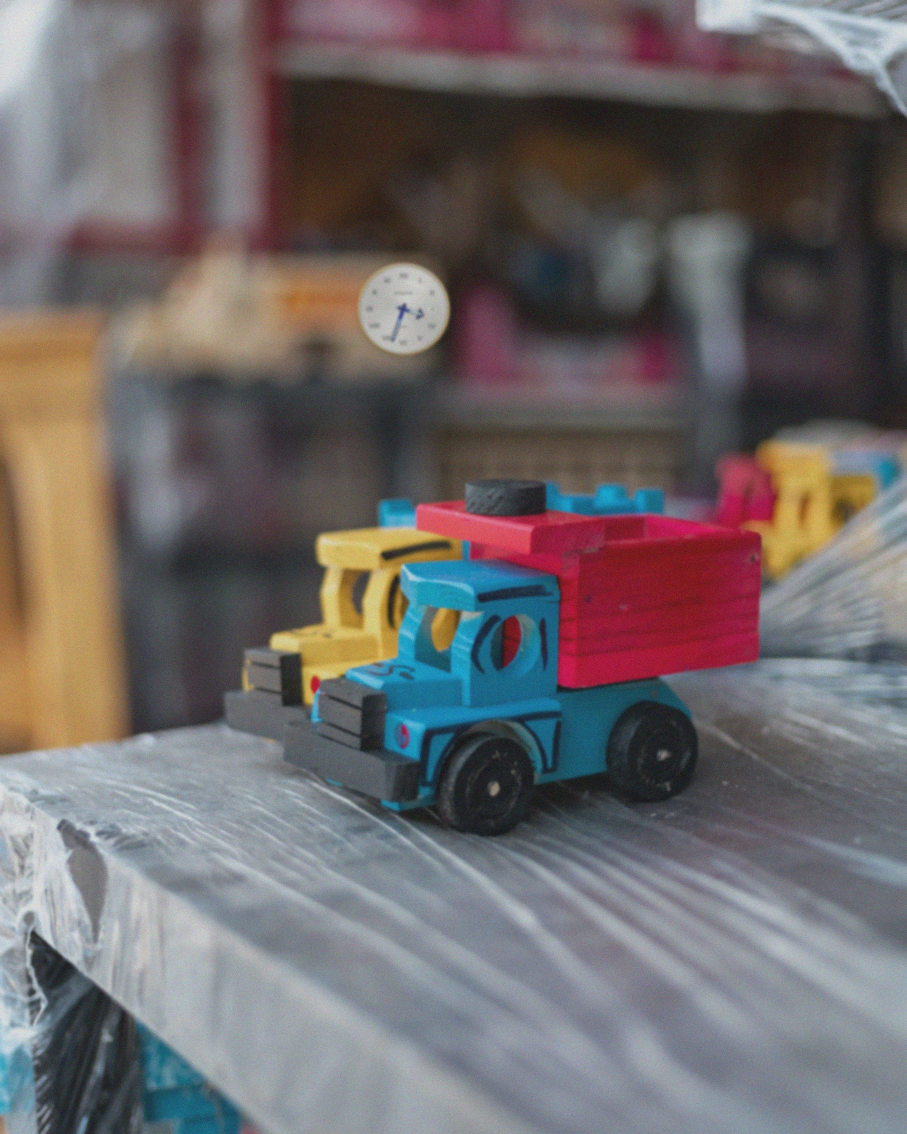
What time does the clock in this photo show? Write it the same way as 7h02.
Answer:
3h33
